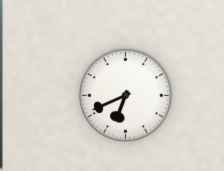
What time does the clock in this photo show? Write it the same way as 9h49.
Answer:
6h41
